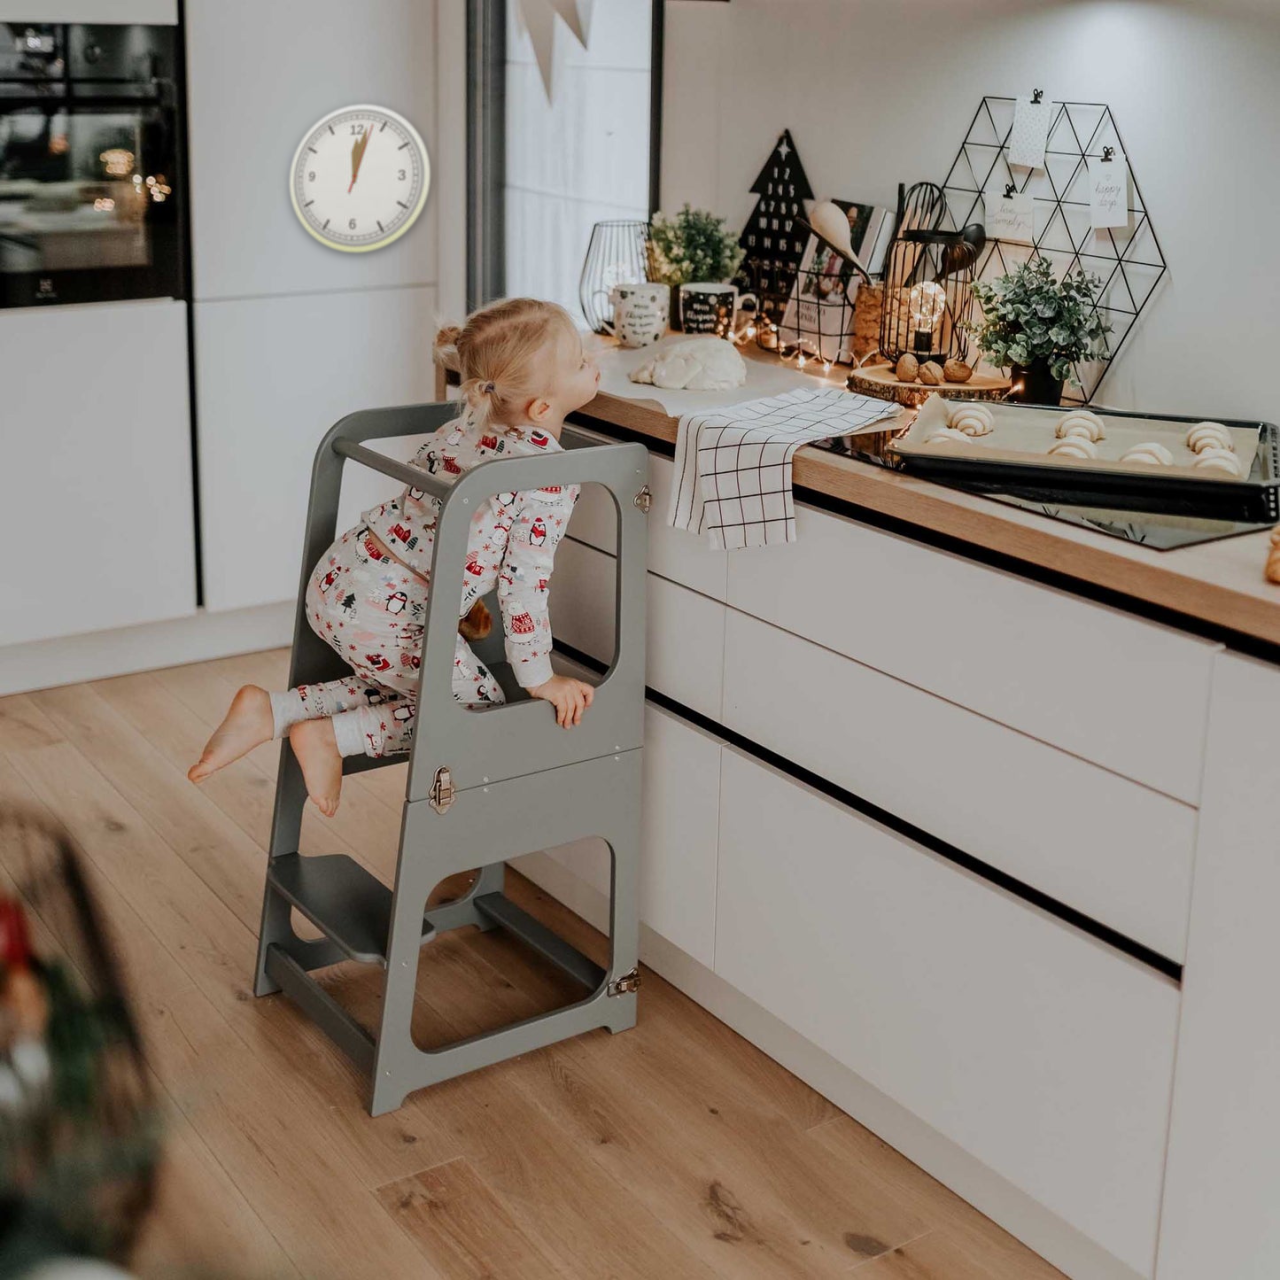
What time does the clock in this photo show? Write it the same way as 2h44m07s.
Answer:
12h02m03s
